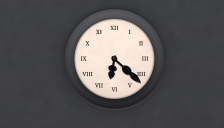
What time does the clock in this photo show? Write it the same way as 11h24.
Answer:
6h22
